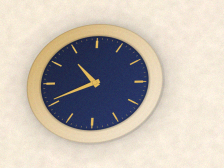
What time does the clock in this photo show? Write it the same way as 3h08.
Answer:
10h41
